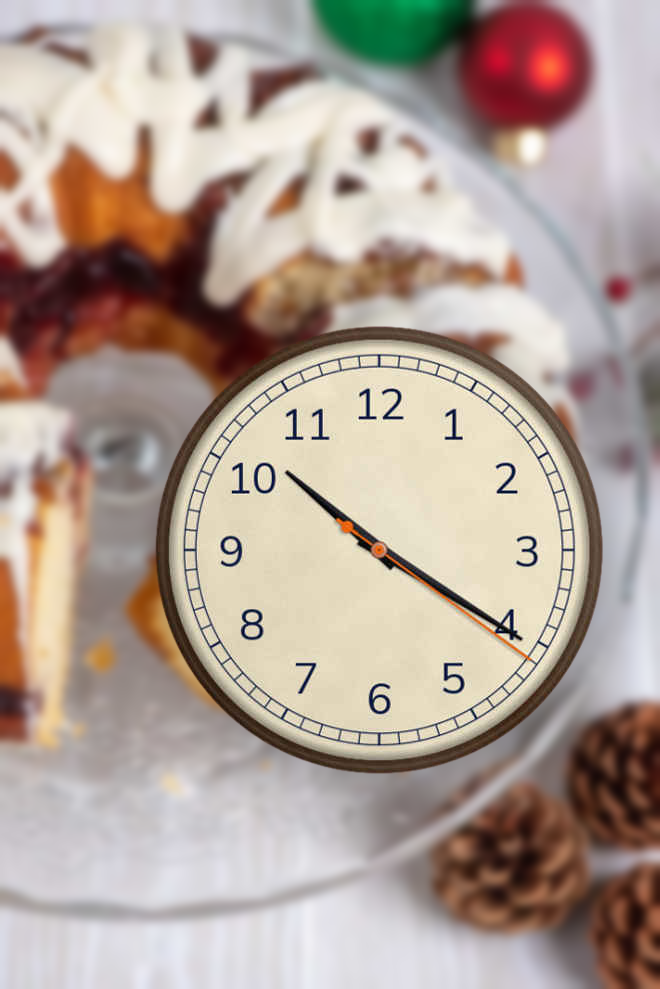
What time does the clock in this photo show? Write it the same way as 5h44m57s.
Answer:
10h20m21s
